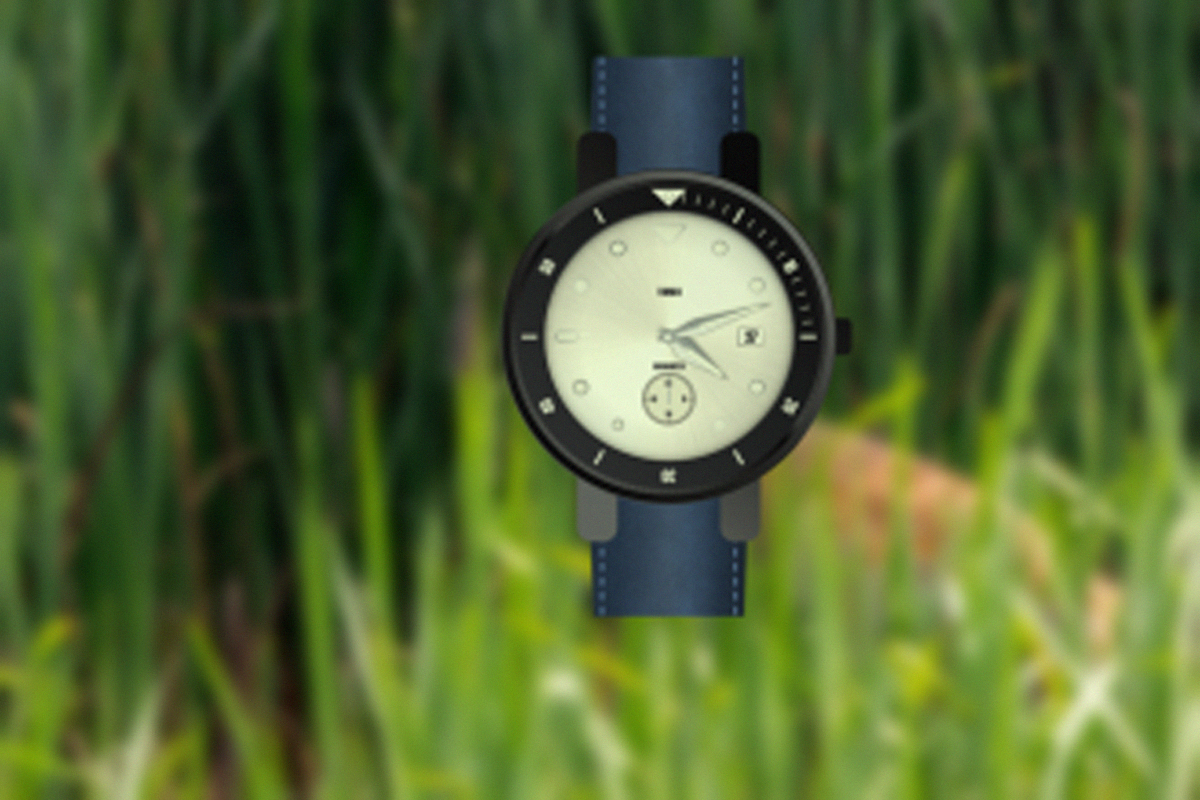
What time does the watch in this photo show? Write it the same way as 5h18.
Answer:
4h12
